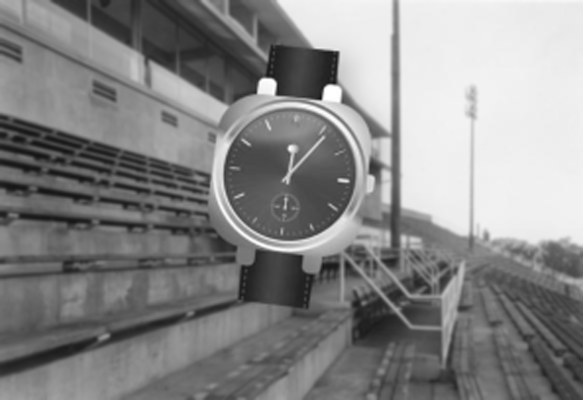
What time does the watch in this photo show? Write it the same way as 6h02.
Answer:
12h06
